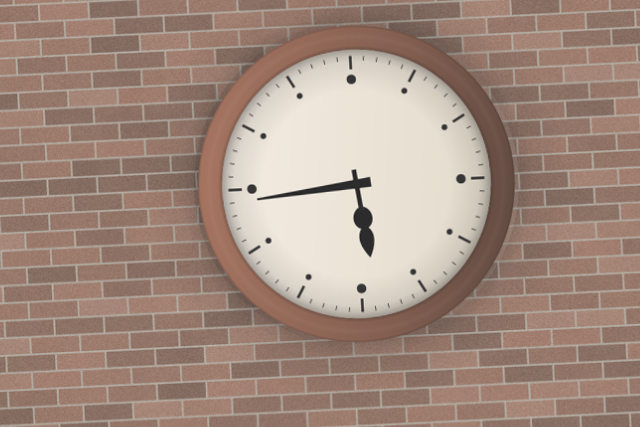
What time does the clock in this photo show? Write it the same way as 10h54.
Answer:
5h44
